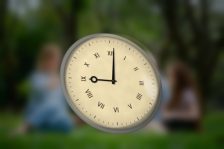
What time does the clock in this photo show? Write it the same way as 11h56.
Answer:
9h01
